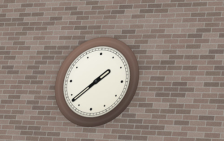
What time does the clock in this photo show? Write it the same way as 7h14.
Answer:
1h38
